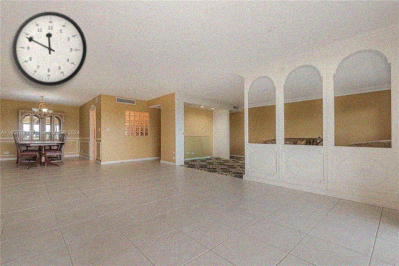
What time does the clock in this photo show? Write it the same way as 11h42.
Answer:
11h49
